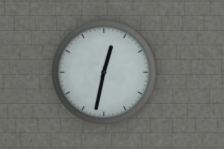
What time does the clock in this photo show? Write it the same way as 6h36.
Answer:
12h32
